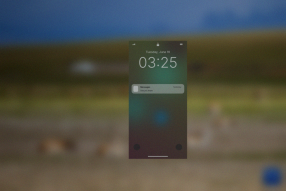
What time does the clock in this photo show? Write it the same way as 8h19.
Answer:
3h25
